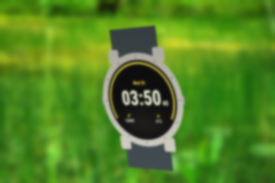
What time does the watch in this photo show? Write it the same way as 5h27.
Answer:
3h50
